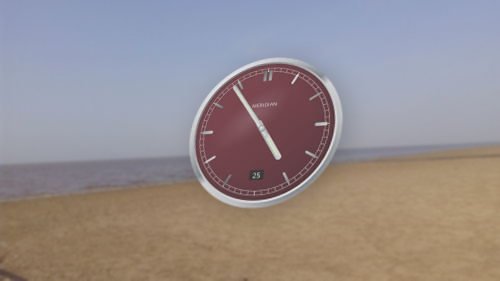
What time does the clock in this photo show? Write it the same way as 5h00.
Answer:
4h54
